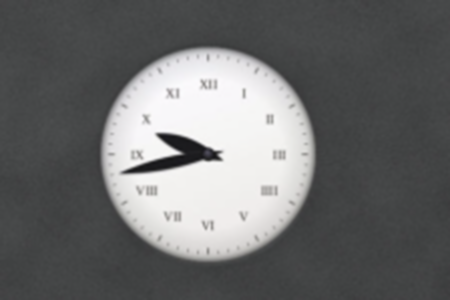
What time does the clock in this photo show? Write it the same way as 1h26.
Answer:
9h43
